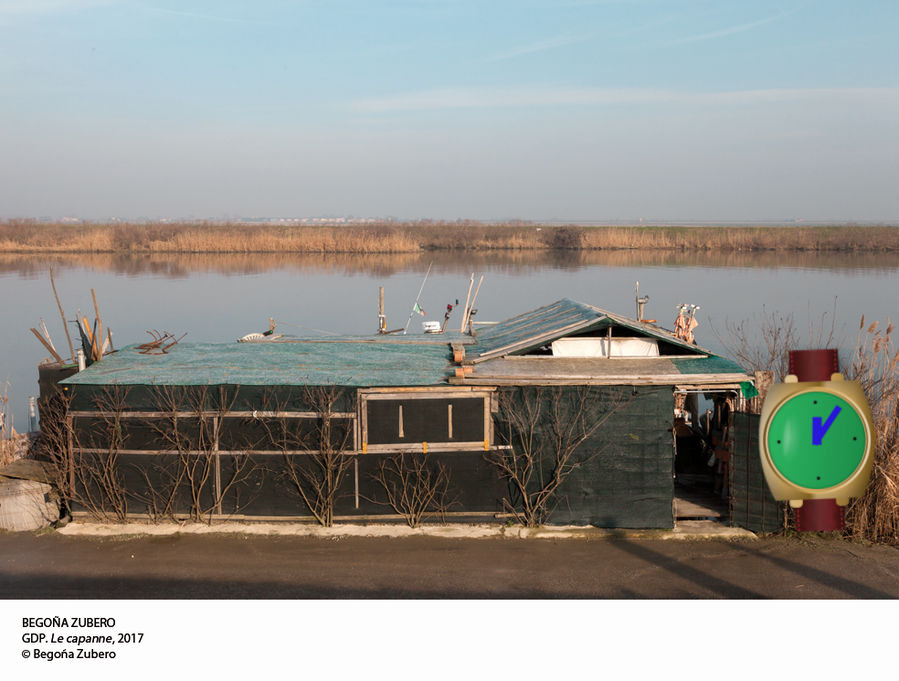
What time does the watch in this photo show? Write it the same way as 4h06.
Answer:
12h06
